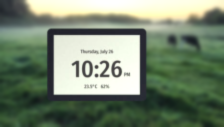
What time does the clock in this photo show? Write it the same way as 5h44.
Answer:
10h26
